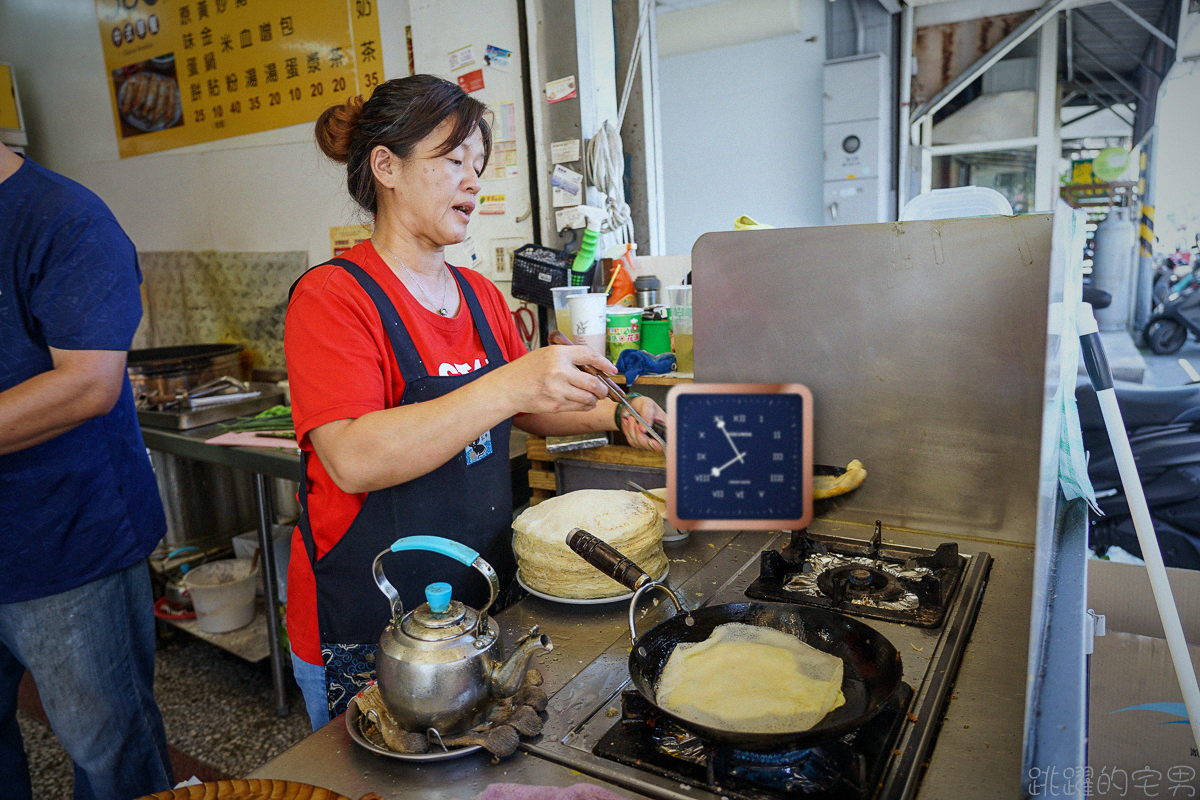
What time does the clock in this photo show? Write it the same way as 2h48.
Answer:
7h55
